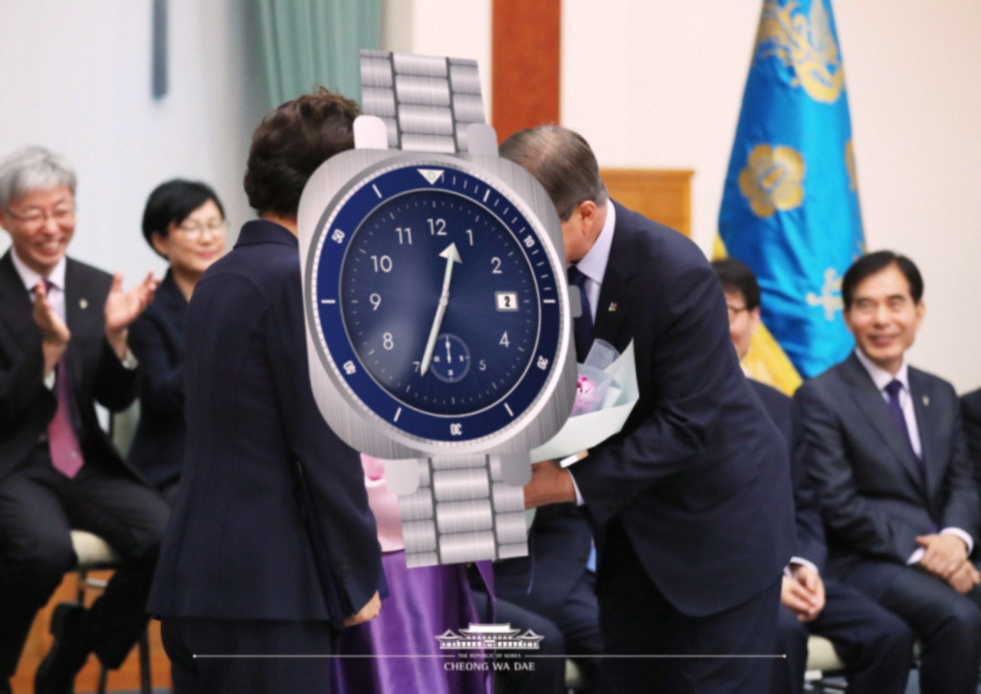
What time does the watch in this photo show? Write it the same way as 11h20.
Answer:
12h34
